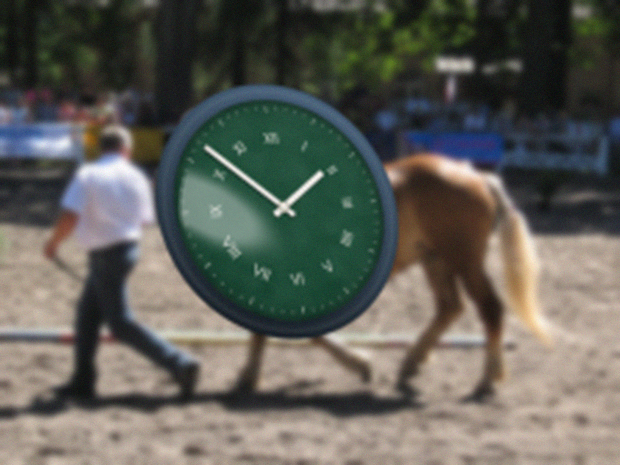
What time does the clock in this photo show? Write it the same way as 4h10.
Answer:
1h52
